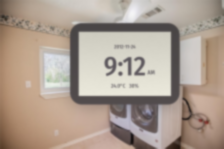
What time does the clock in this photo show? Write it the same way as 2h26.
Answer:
9h12
